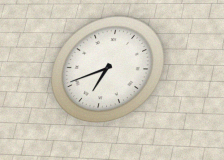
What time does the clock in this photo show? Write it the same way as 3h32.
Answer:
6h41
